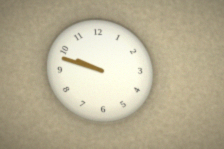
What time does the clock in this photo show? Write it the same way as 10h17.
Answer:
9h48
